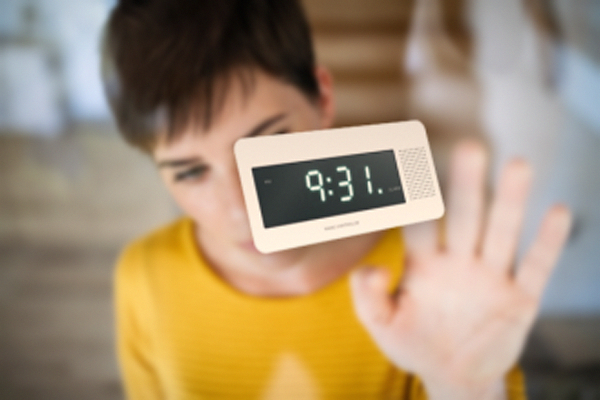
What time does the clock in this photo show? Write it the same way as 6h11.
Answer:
9h31
